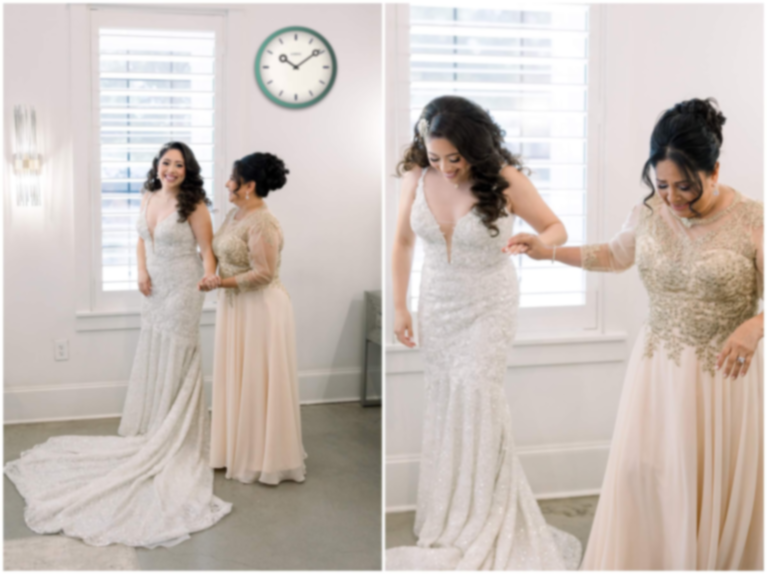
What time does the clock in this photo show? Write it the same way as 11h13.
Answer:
10h09
